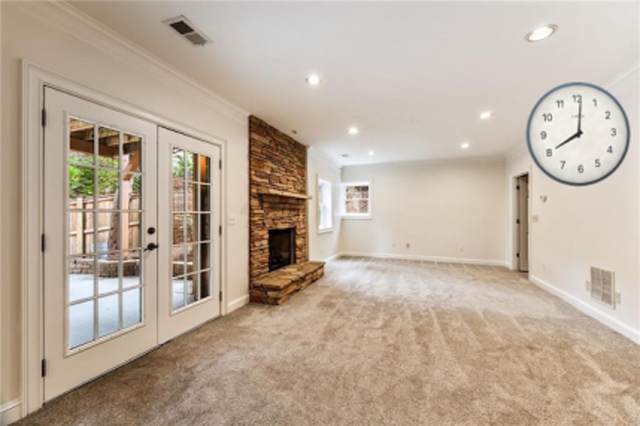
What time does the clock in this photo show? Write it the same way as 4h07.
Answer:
8h01
